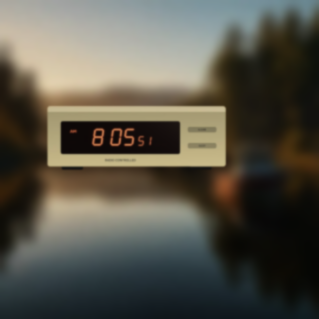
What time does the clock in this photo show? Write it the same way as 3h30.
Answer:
8h05
